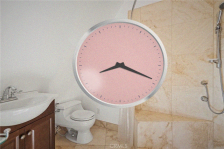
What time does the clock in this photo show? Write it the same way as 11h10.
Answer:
8h19
